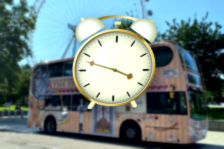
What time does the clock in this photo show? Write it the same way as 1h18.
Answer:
3h48
